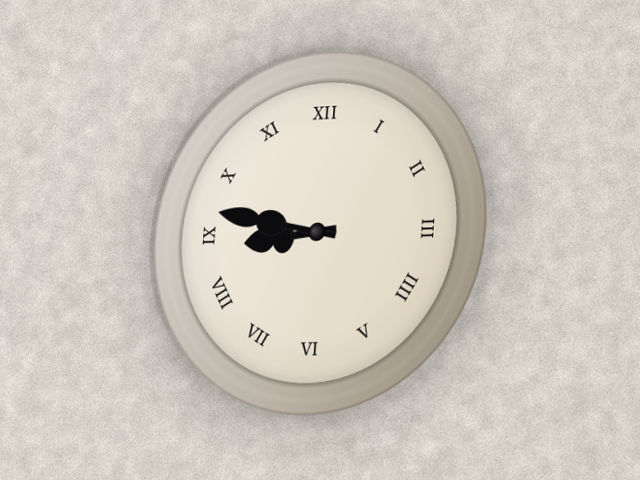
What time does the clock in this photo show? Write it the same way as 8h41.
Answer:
8h47
